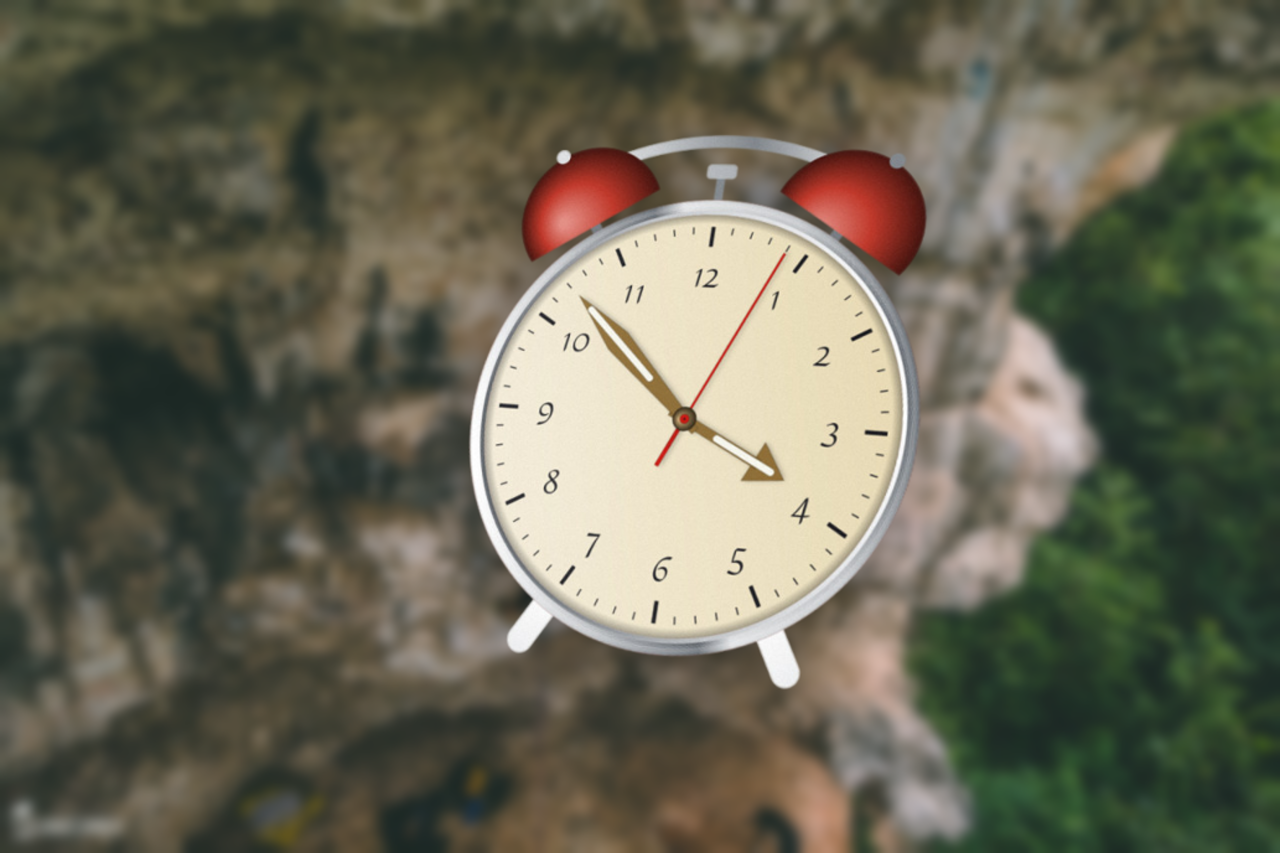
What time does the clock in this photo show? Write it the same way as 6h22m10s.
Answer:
3h52m04s
